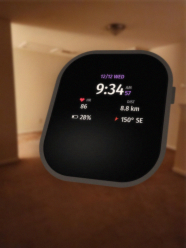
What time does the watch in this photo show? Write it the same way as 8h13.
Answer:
9h34
